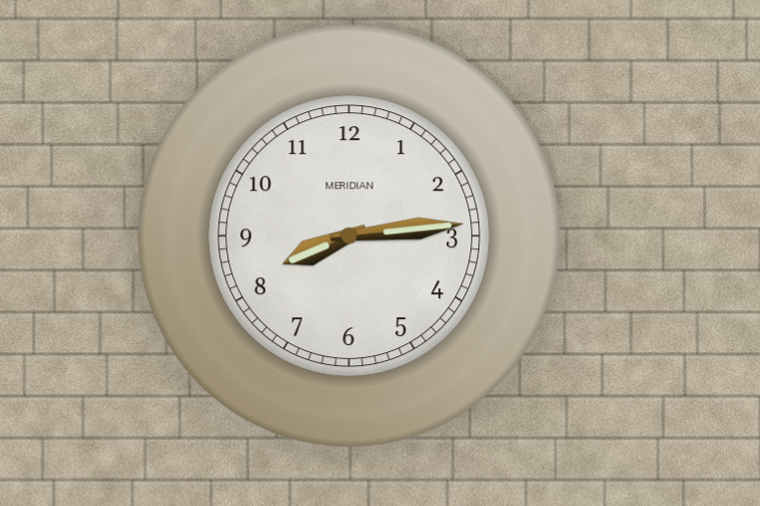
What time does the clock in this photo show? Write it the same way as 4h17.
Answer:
8h14
